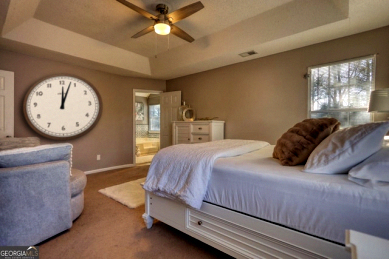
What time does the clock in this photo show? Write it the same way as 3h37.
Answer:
12h03
